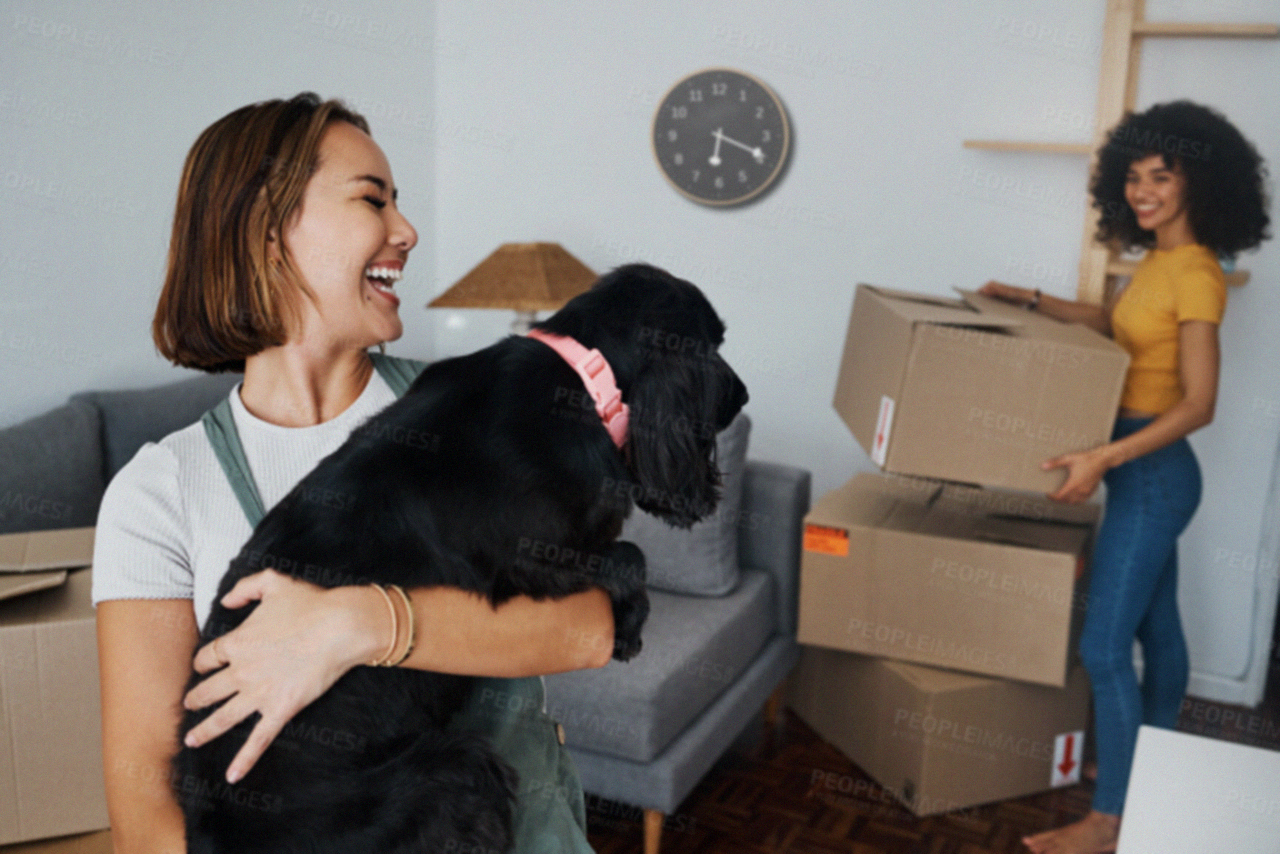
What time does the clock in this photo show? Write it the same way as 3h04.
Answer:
6h19
